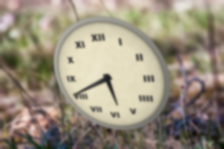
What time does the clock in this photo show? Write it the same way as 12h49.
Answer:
5h41
